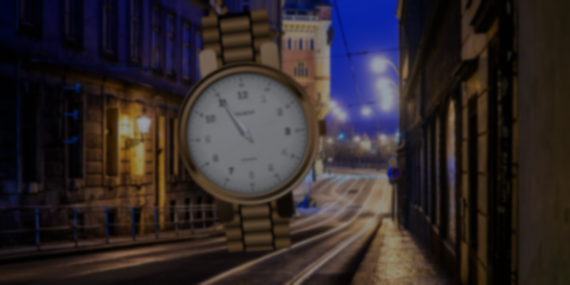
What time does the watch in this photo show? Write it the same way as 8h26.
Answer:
10h55
